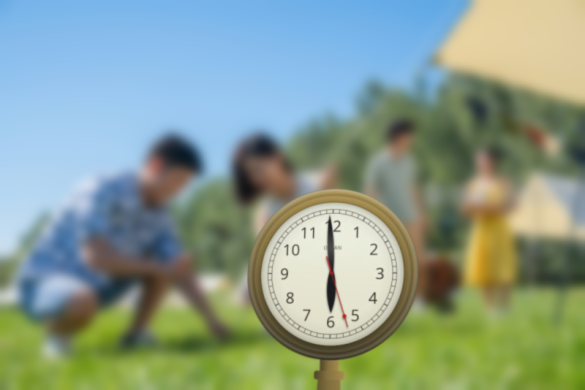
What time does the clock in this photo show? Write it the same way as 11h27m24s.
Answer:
5h59m27s
